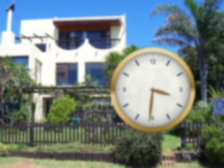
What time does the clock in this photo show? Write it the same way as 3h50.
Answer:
3h31
